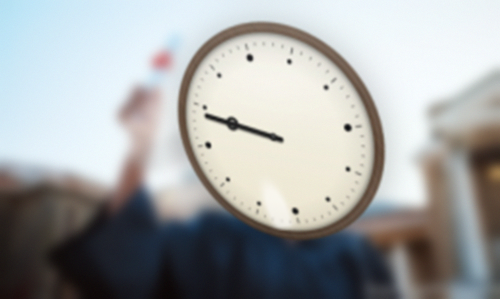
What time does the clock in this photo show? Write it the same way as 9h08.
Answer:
9h49
